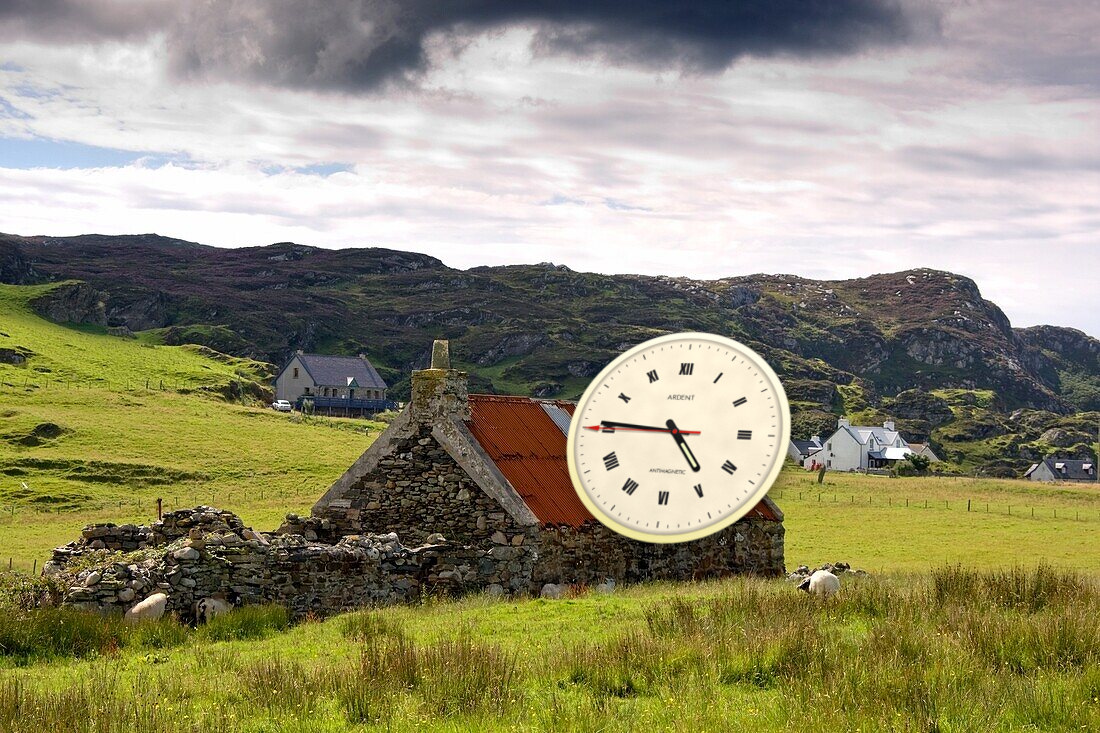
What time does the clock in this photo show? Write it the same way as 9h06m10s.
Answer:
4h45m45s
